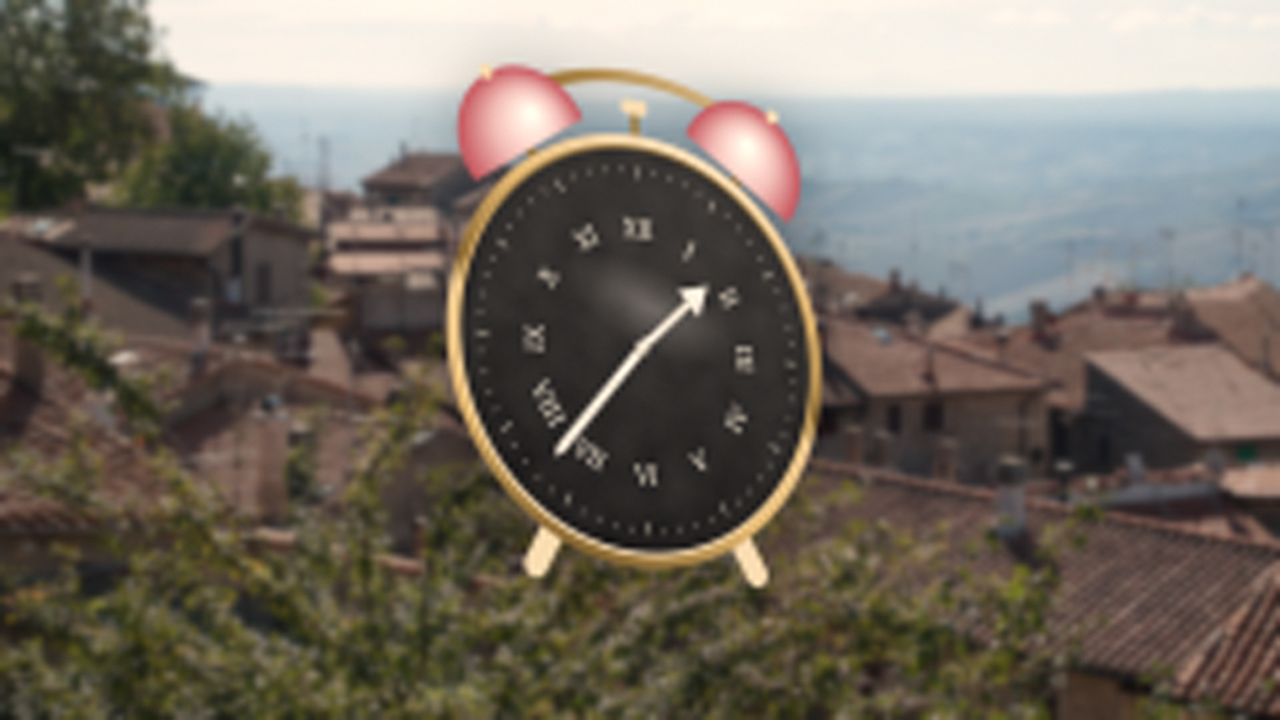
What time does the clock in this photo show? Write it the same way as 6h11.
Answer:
1h37
